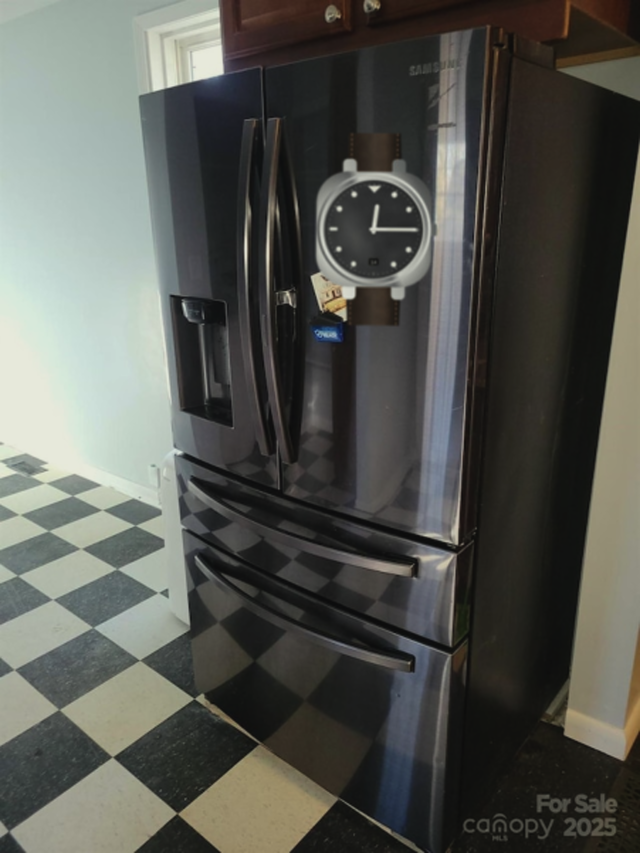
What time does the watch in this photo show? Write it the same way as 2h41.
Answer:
12h15
